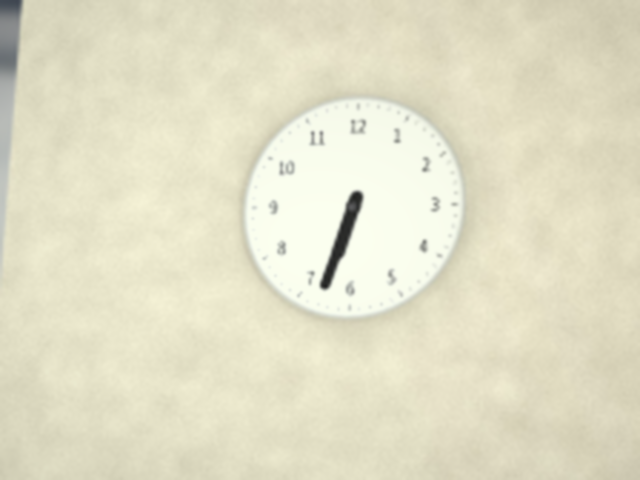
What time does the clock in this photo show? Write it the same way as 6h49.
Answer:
6h33
